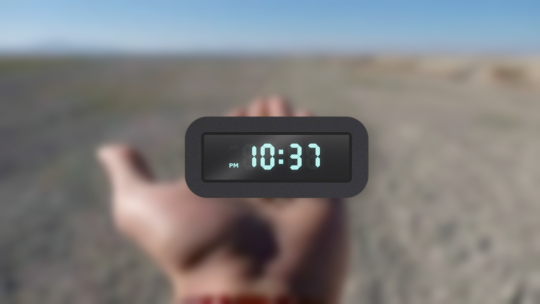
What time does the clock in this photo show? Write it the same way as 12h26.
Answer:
10h37
